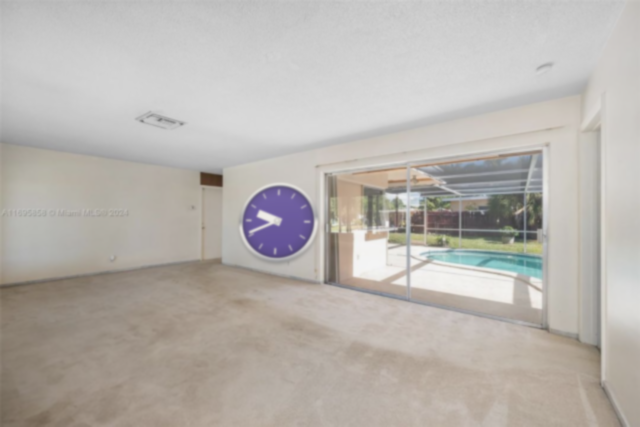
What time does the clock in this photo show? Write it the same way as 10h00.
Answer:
9h41
